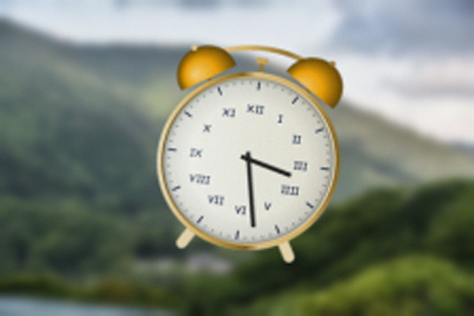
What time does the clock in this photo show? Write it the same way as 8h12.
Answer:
3h28
